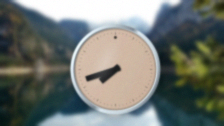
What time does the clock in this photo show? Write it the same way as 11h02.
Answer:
7h42
